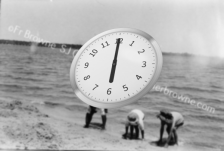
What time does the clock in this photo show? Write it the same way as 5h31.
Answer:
6h00
